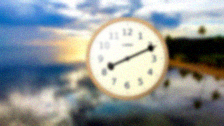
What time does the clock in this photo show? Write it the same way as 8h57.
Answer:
8h11
